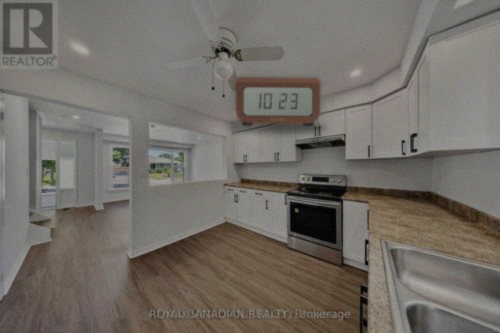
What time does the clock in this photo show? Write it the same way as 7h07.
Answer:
10h23
